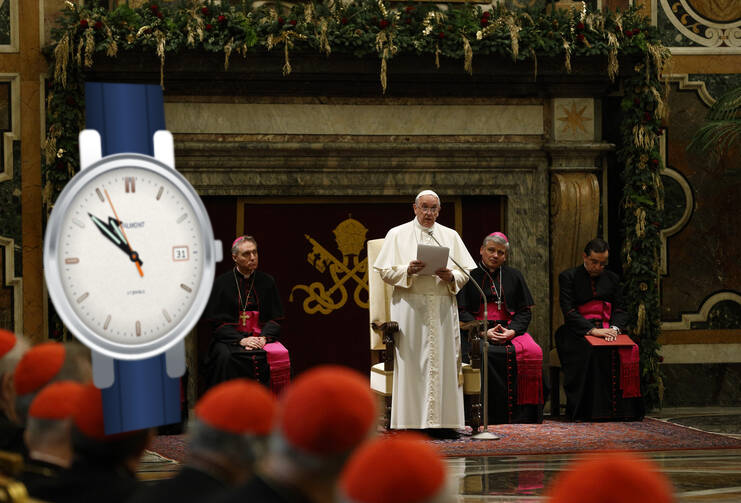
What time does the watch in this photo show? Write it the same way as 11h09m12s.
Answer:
10h51m56s
